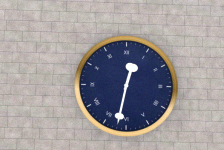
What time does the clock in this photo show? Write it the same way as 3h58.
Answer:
12h32
